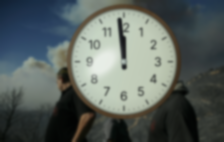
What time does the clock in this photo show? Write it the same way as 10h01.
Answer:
11h59
